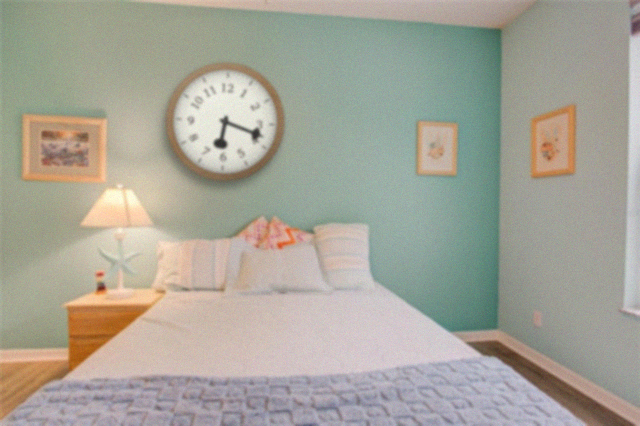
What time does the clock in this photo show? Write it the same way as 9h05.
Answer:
6h18
